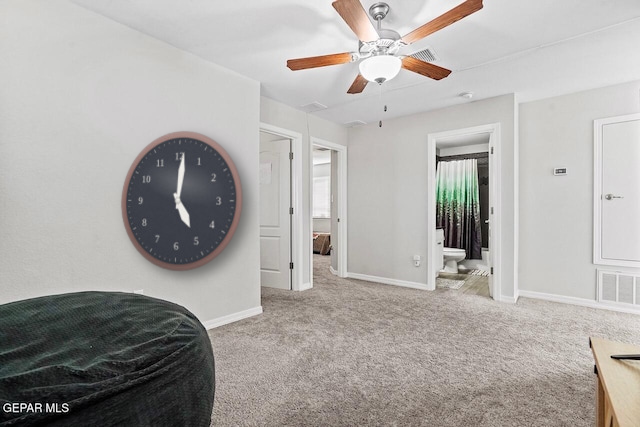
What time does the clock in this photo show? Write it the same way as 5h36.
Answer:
5h01
